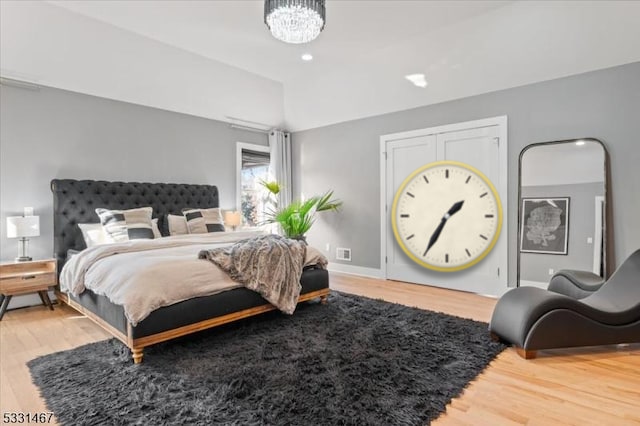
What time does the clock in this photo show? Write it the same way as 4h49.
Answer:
1h35
